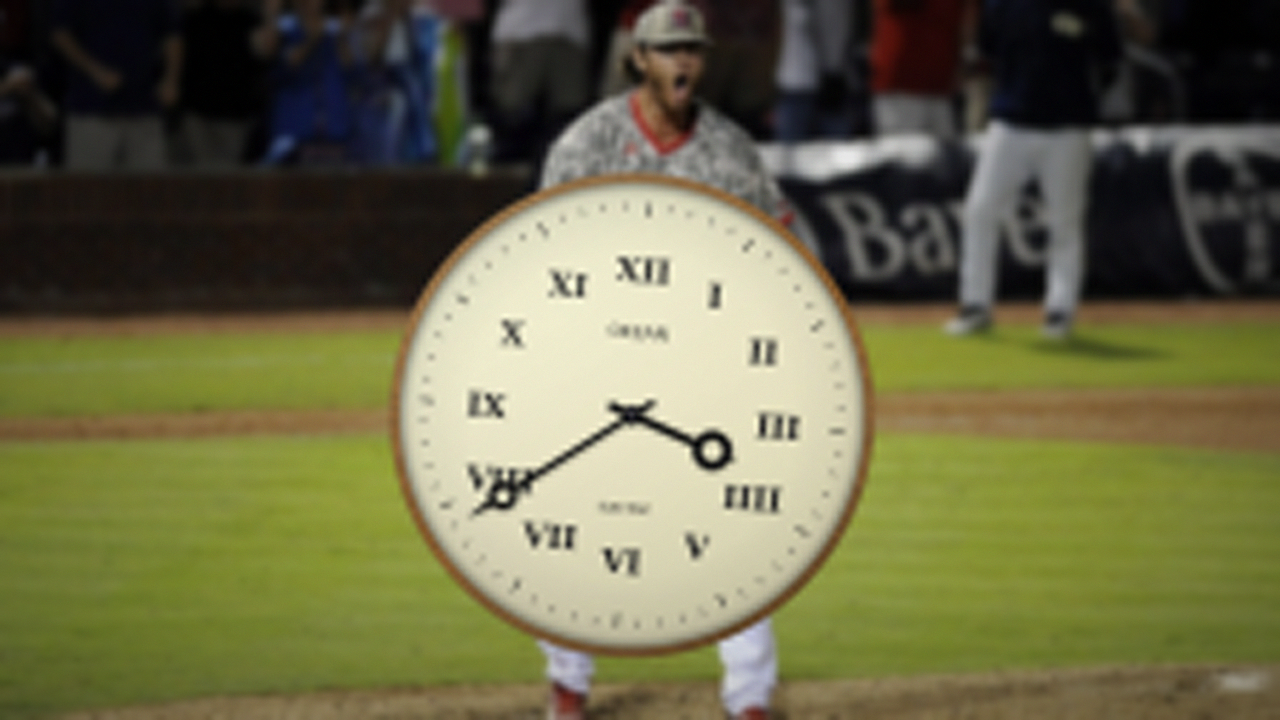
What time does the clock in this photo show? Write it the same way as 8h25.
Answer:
3h39
